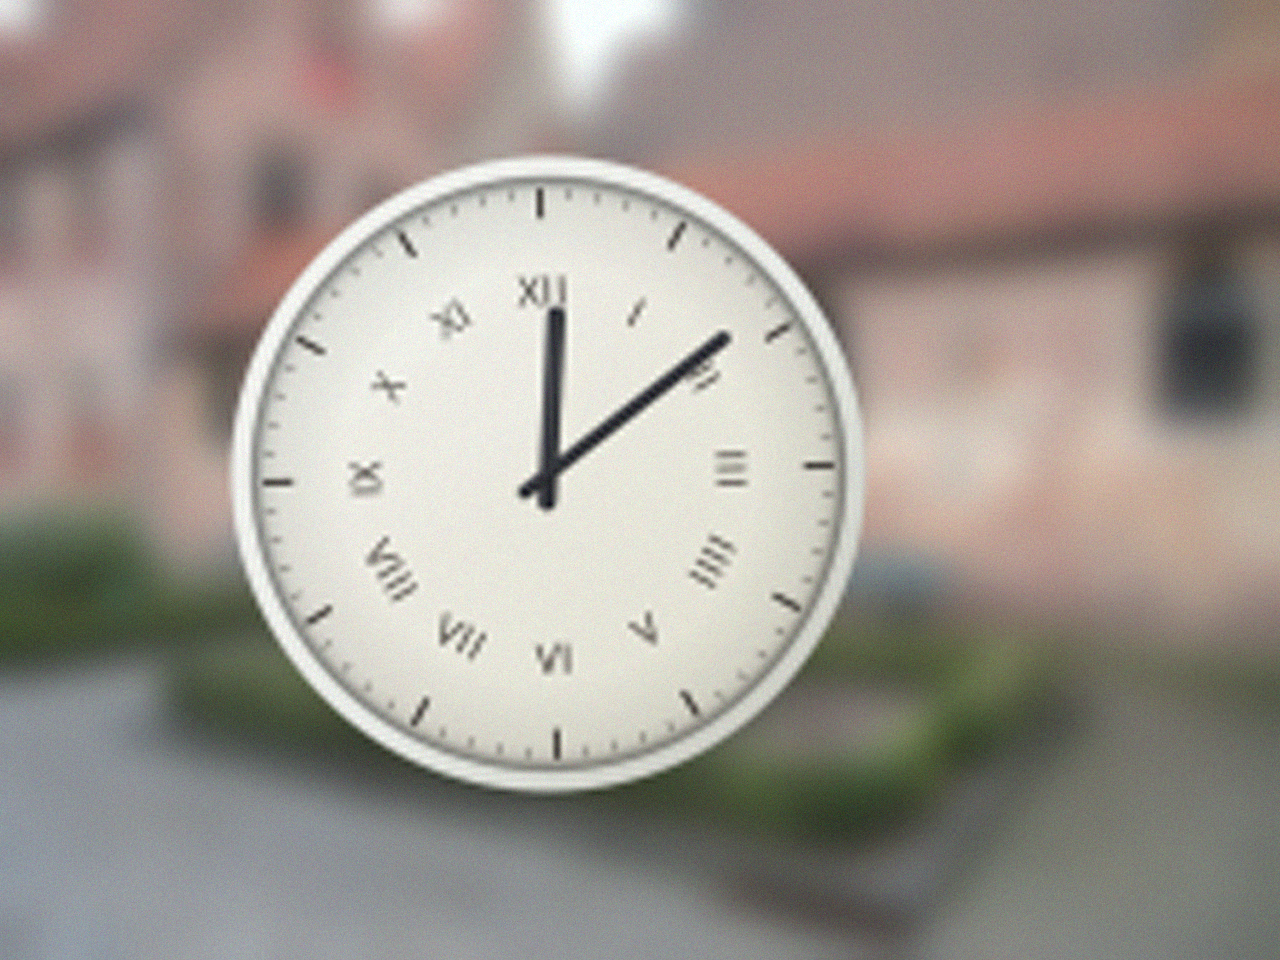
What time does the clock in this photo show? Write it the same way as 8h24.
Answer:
12h09
